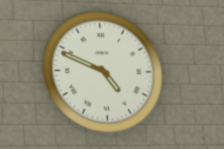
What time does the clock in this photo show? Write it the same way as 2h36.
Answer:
4h49
